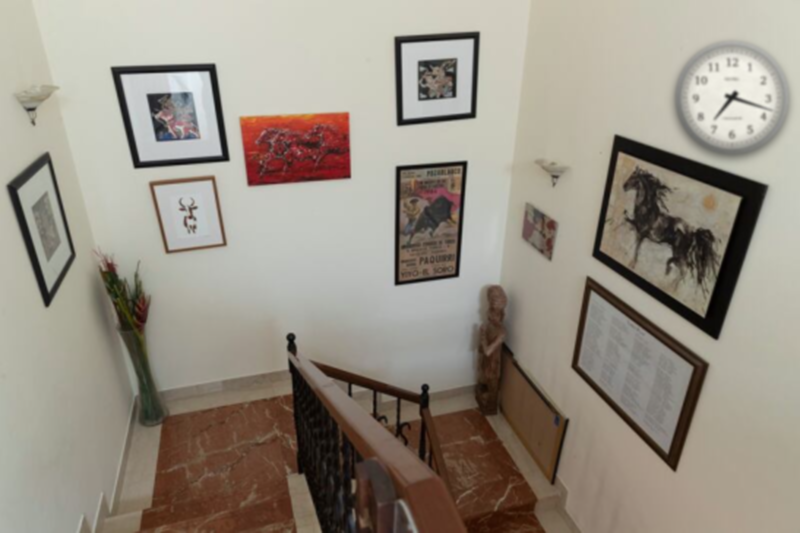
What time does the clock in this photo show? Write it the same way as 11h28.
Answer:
7h18
